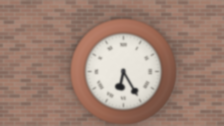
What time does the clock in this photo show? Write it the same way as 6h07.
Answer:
6h25
